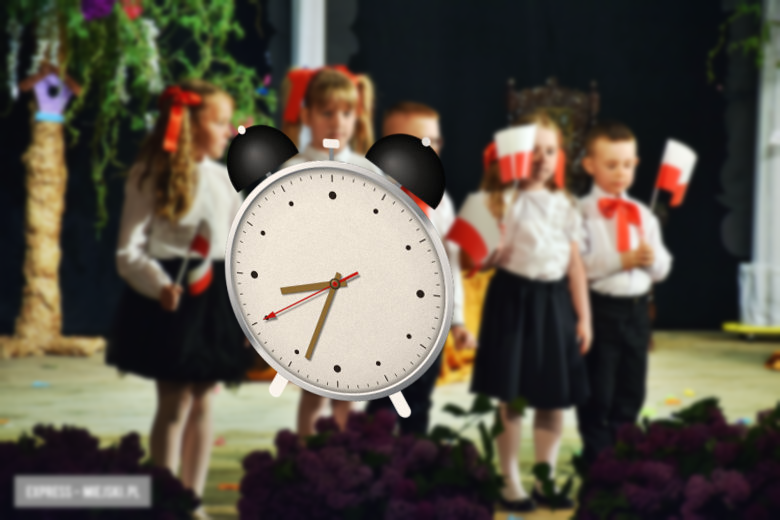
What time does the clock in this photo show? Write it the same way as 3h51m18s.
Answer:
8h33m40s
